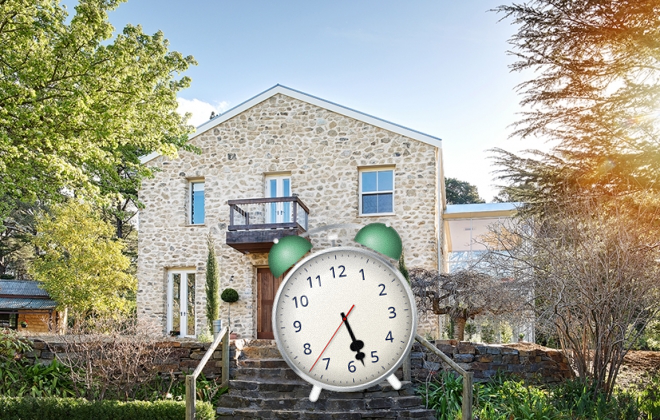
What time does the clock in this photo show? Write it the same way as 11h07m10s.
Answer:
5h27m37s
